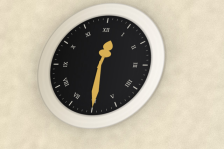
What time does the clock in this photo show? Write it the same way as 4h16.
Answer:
12h30
